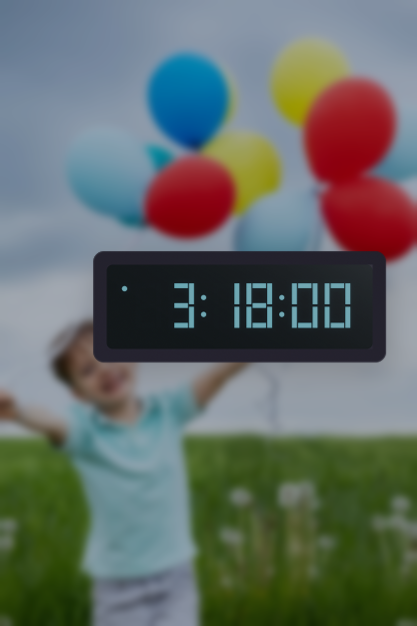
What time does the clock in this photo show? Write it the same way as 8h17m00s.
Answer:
3h18m00s
